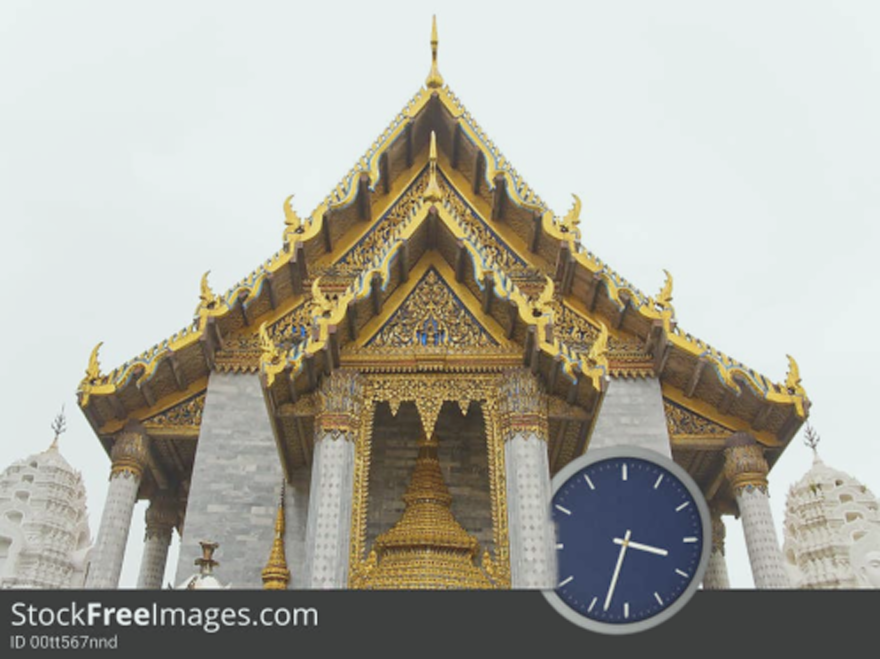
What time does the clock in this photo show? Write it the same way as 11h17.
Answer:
3h33
